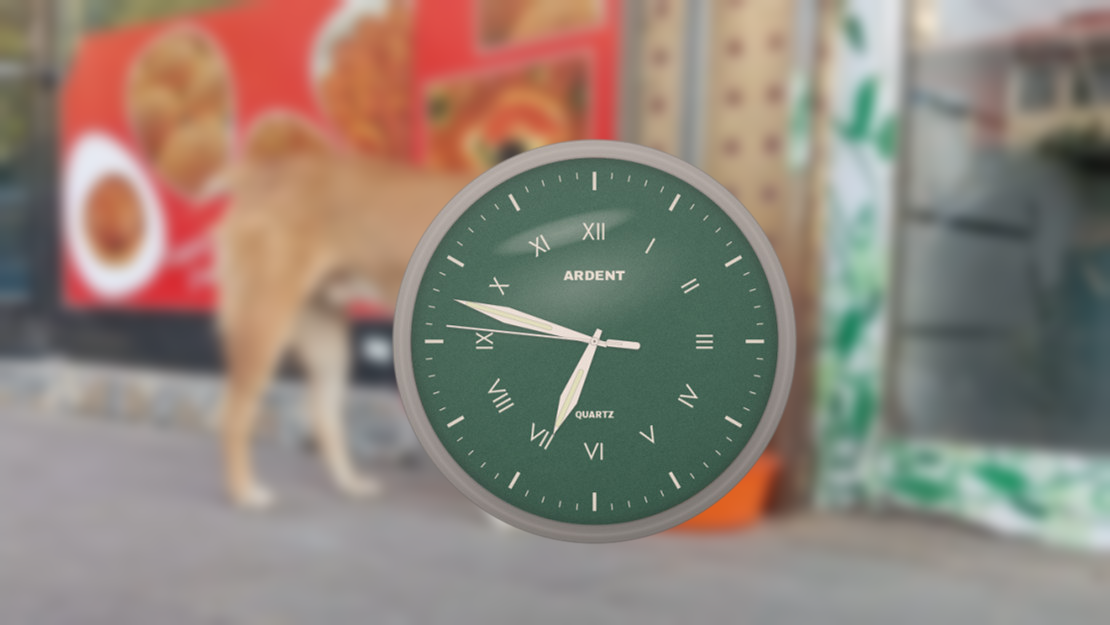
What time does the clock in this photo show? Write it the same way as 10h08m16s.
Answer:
6h47m46s
